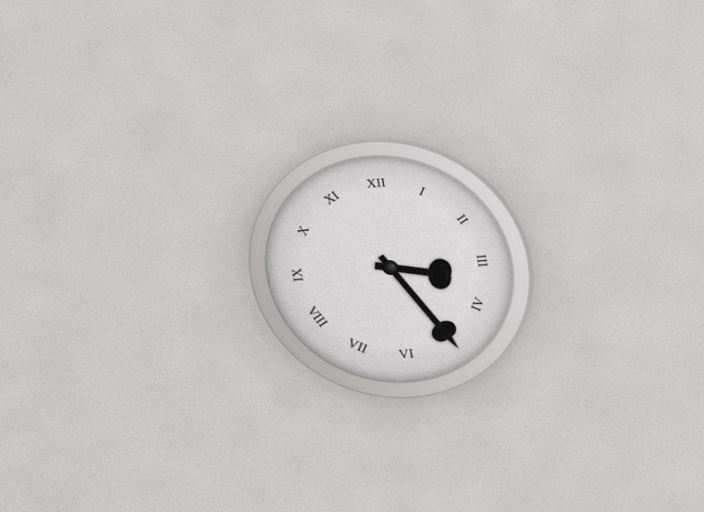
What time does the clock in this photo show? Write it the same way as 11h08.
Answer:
3h25
